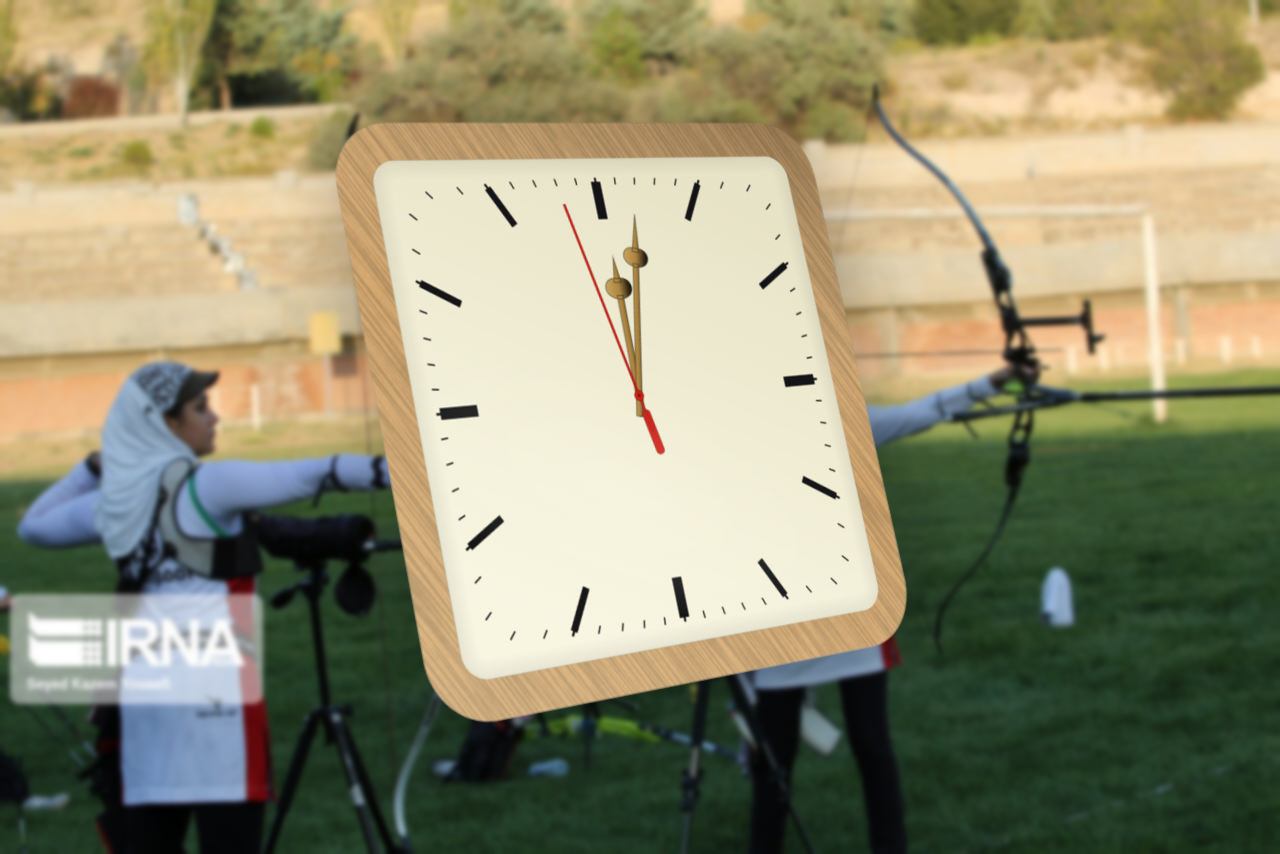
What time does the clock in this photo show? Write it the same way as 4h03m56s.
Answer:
12h01m58s
